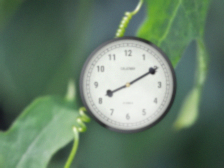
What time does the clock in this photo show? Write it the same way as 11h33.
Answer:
8h10
